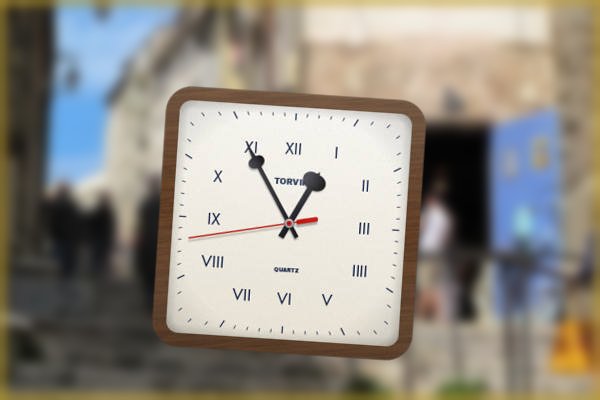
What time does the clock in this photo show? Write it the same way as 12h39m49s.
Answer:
12h54m43s
